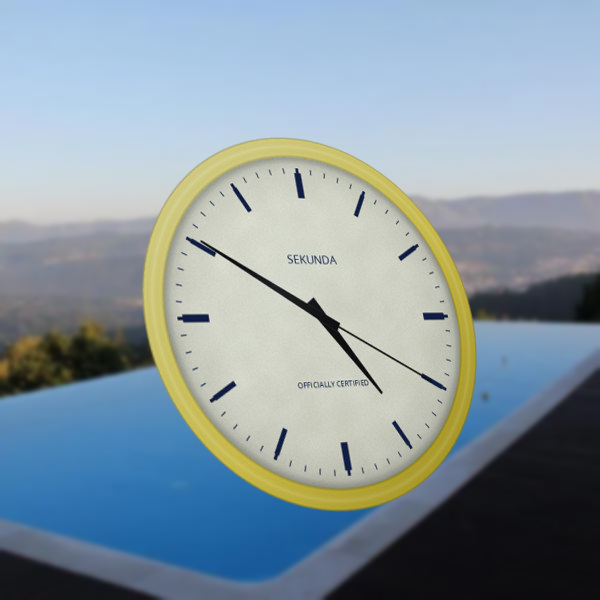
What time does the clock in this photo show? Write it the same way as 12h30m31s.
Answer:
4h50m20s
